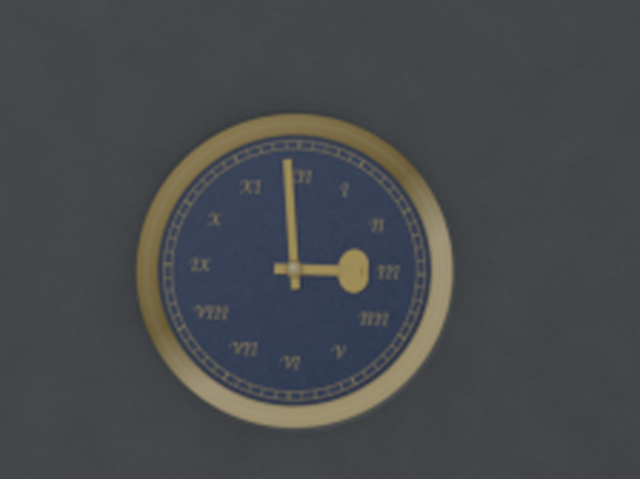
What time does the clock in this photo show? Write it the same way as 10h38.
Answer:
2h59
